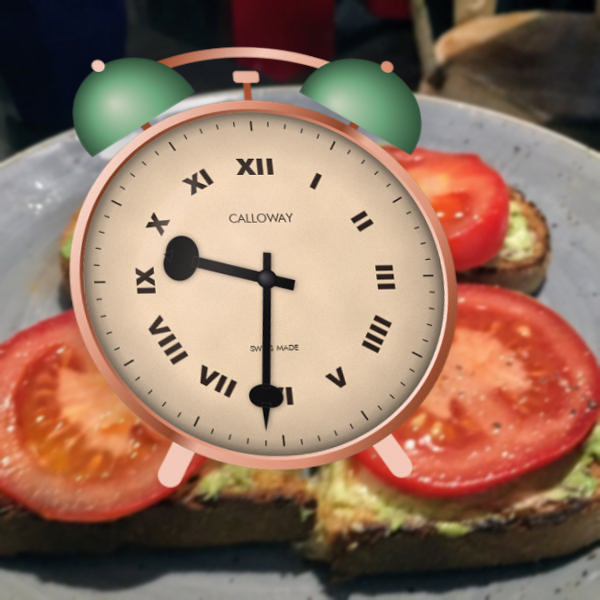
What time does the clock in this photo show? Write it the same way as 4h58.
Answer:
9h31
